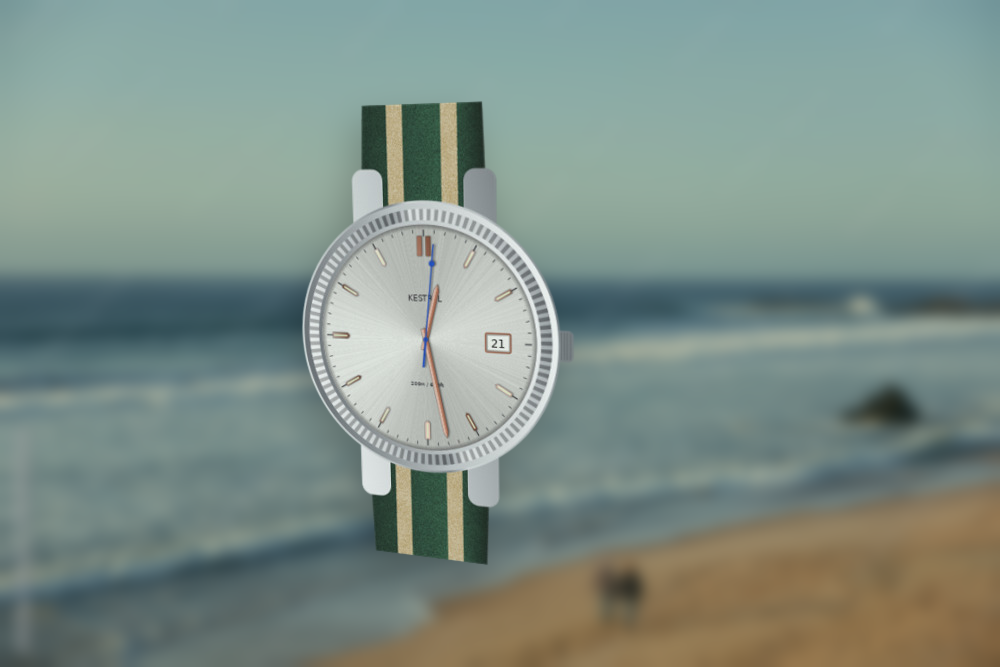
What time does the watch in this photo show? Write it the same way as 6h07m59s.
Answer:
12h28m01s
